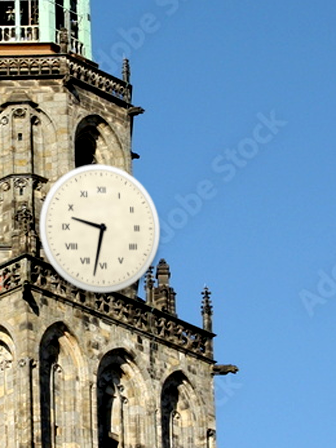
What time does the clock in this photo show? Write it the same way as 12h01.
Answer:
9h32
